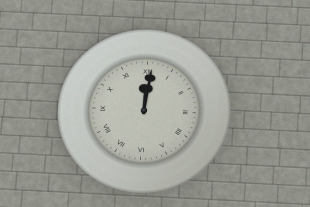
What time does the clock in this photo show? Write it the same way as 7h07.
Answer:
12h01
